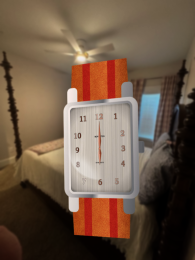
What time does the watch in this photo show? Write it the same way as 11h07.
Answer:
6h00
